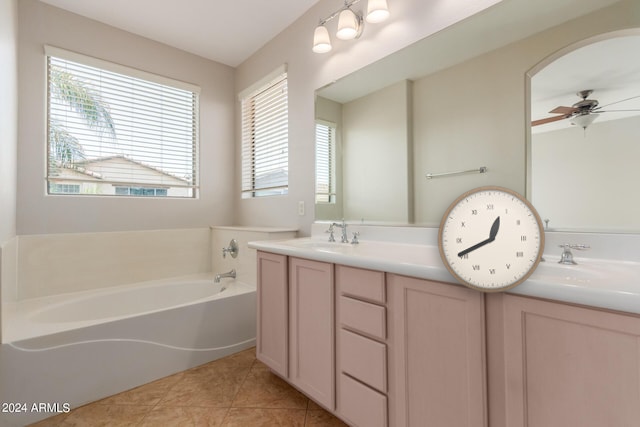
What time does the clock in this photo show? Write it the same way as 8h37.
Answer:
12h41
